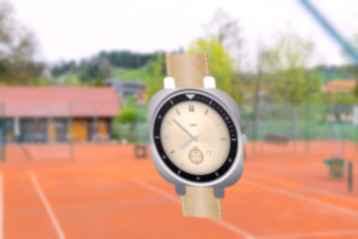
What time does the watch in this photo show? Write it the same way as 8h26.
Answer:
7h52
